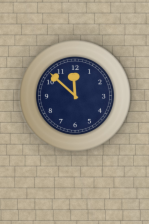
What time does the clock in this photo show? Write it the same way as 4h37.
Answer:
11h52
